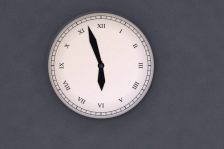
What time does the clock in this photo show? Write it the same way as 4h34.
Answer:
5h57
